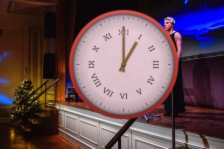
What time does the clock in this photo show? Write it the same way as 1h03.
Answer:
1h00
